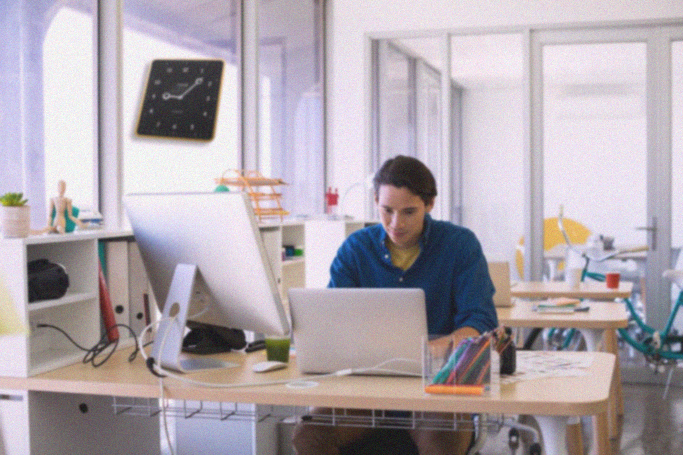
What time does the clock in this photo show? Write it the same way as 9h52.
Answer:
9h07
